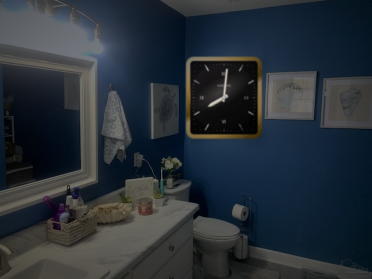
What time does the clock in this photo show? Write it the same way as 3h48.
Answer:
8h01
